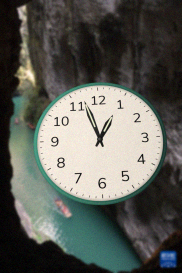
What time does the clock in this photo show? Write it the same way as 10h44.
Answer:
12h57
